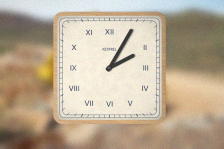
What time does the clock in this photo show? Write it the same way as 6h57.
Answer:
2h05
